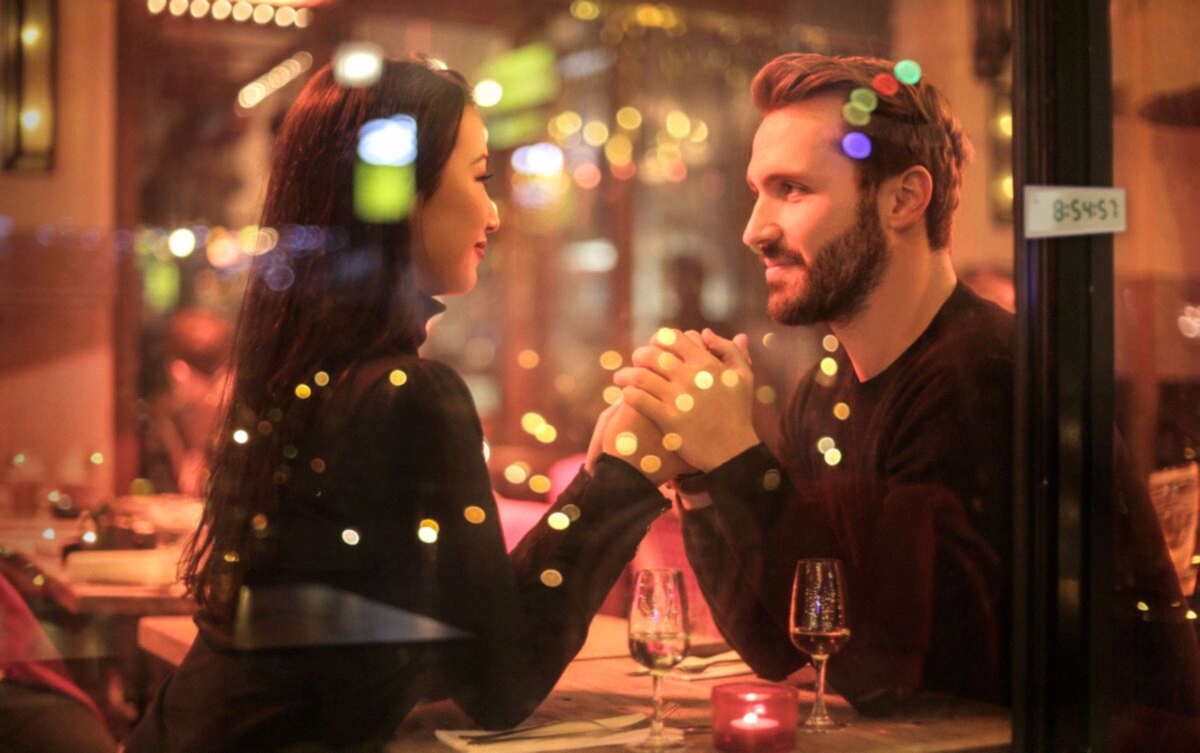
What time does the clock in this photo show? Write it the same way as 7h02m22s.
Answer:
8h54m57s
